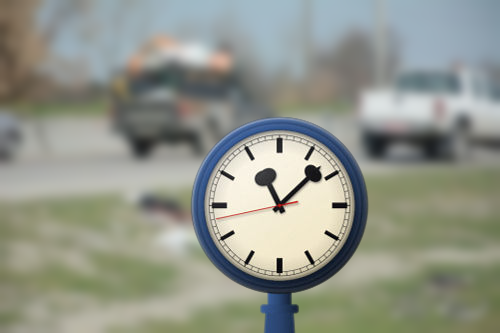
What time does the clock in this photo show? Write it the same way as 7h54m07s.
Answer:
11h07m43s
